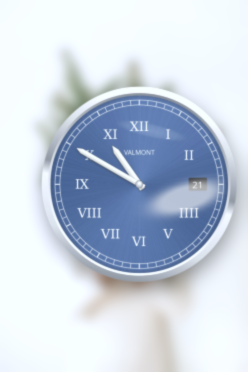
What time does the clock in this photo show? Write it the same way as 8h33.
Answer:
10h50
